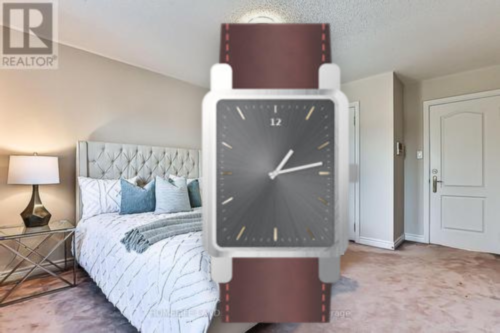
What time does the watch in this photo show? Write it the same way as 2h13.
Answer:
1h13
